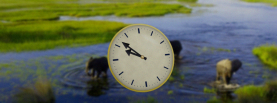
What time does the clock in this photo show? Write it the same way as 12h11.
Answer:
9h52
